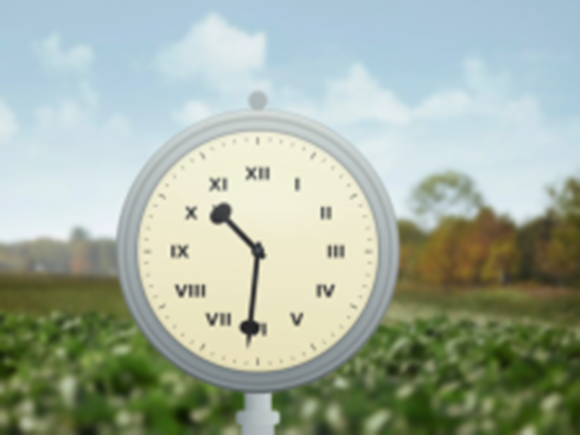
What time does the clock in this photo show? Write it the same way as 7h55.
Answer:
10h31
